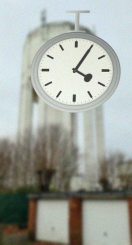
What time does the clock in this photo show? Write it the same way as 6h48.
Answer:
4h05
